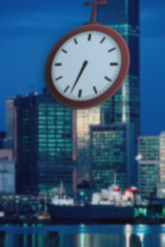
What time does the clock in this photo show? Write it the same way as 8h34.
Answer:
6h33
